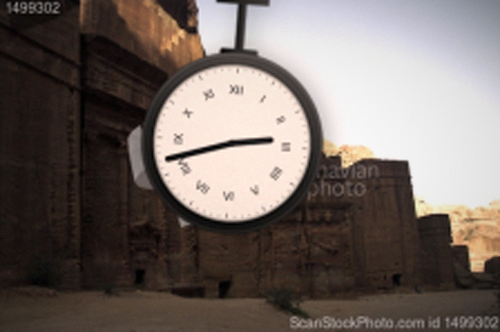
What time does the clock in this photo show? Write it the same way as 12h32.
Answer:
2h42
